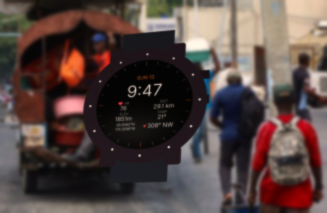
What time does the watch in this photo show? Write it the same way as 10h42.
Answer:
9h47
